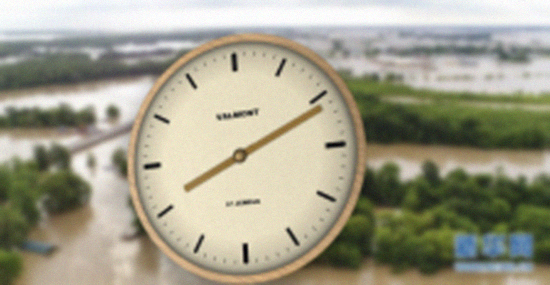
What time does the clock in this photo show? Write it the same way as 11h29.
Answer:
8h11
